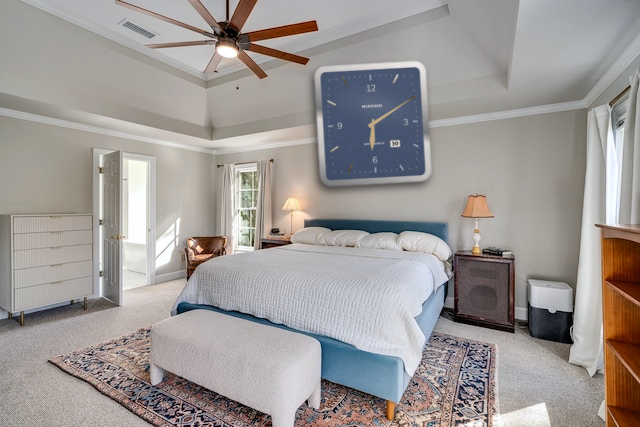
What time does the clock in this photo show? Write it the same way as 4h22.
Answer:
6h10
